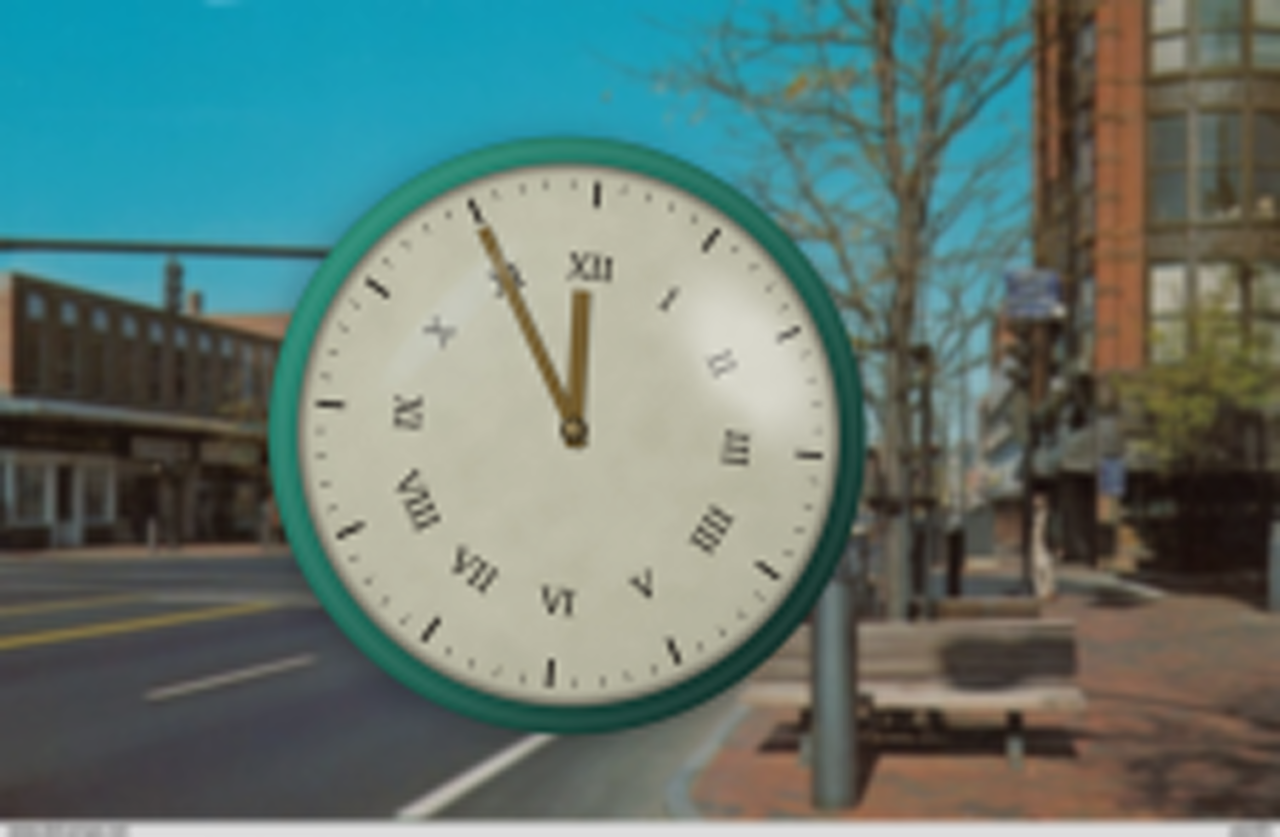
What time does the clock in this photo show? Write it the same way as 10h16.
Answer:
11h55
